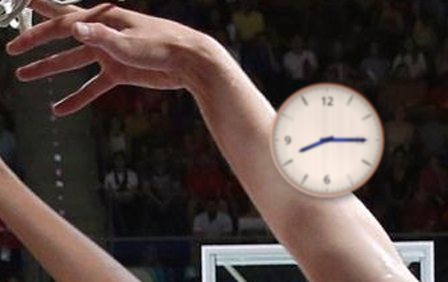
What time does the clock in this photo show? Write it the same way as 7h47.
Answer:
8h15
